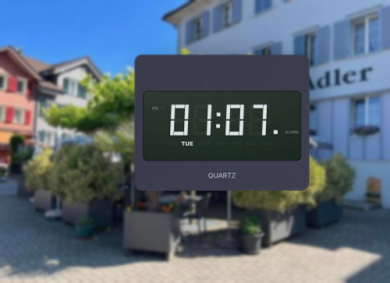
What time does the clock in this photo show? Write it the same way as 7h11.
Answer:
1h07
